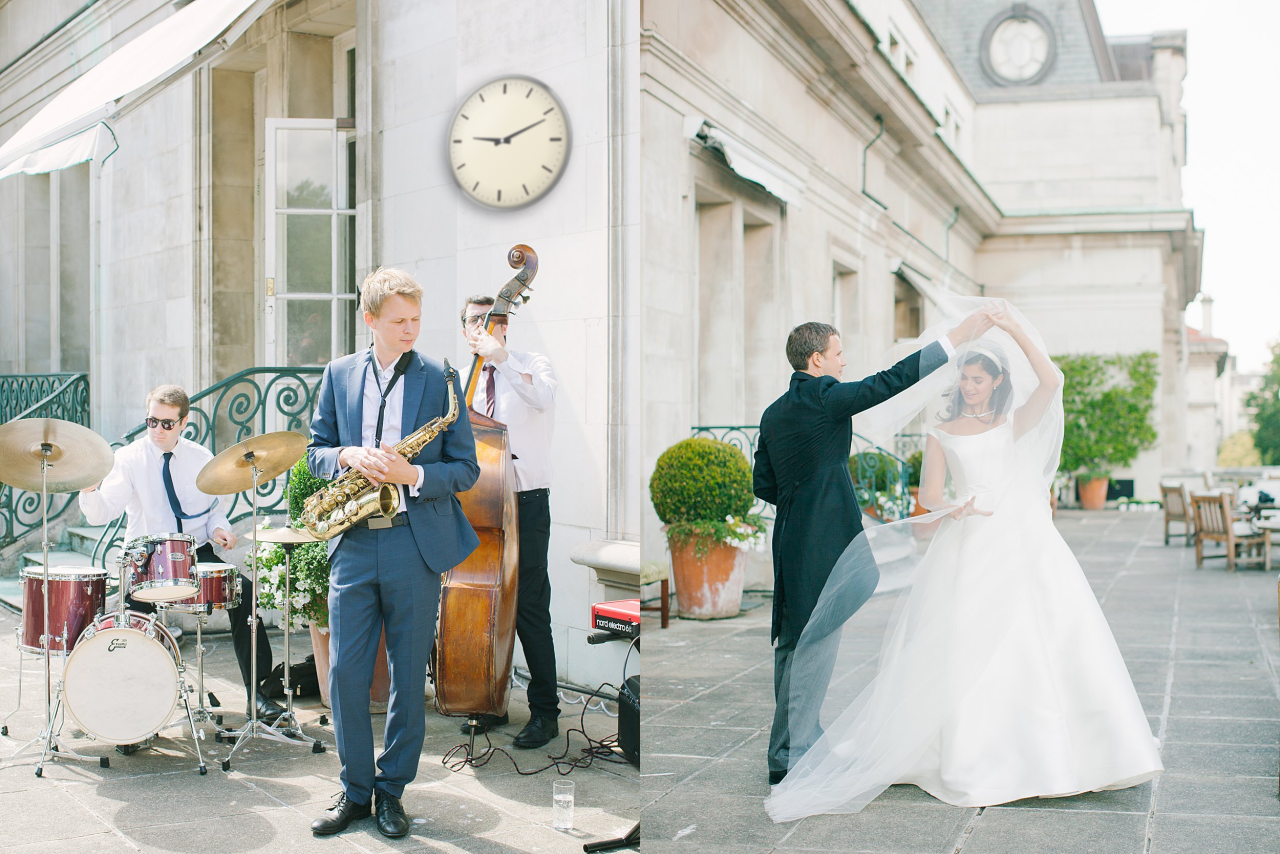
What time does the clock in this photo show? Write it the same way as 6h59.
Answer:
9h11
